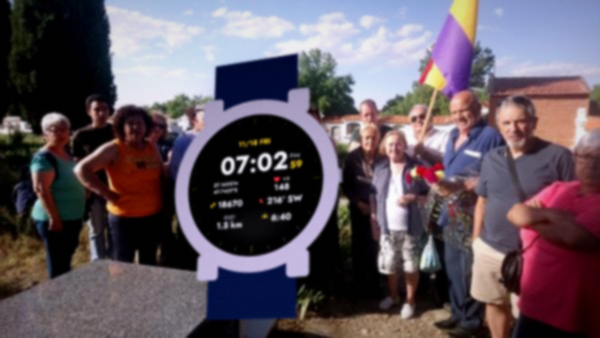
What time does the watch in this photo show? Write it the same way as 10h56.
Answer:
7h02
